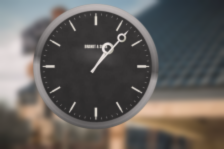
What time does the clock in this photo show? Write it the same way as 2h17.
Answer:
1h07
